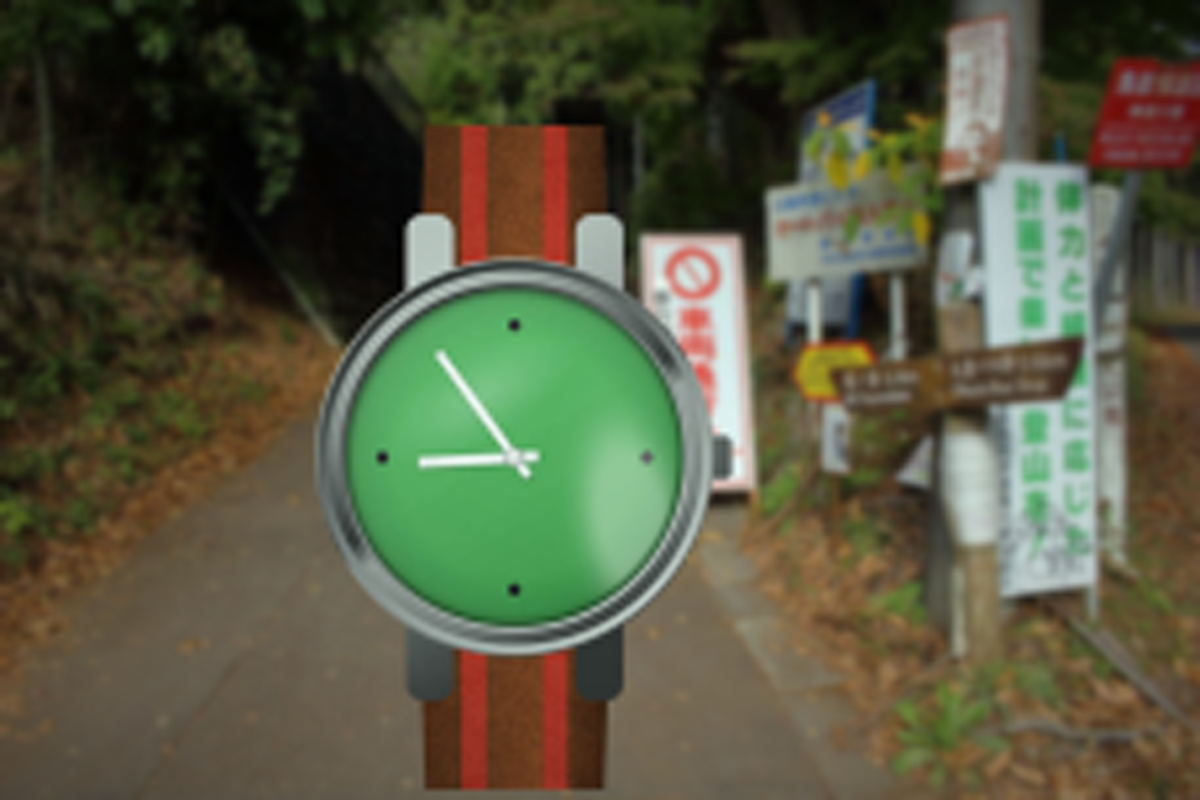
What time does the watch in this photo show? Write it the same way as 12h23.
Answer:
8h54
